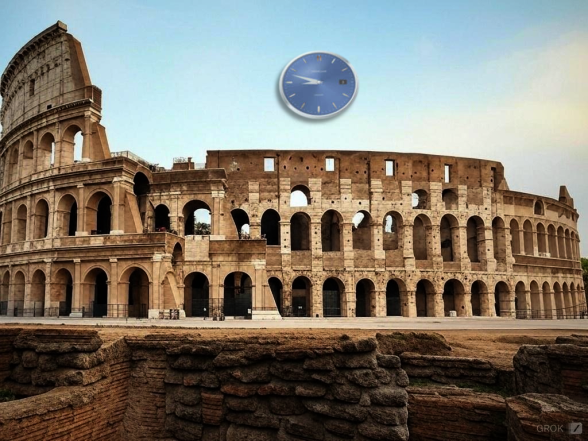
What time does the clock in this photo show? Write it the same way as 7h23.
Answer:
8h48
